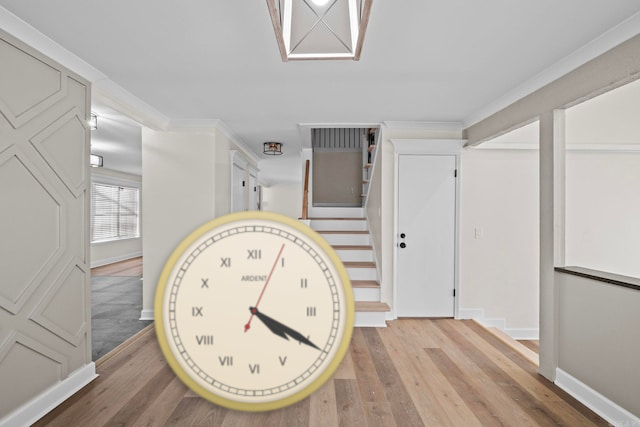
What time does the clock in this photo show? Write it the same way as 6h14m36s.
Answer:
4h20m04s
